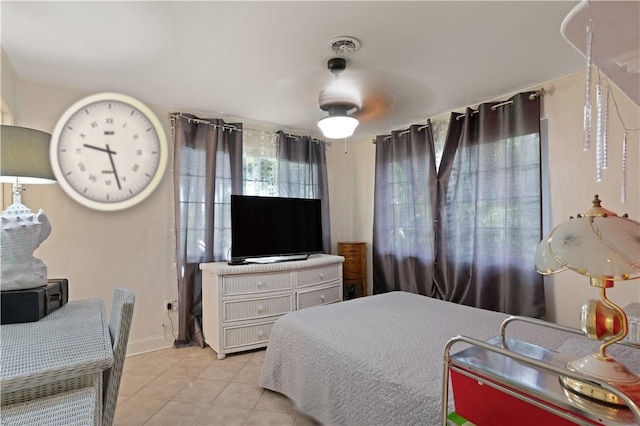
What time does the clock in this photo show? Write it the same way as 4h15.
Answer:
9h27
